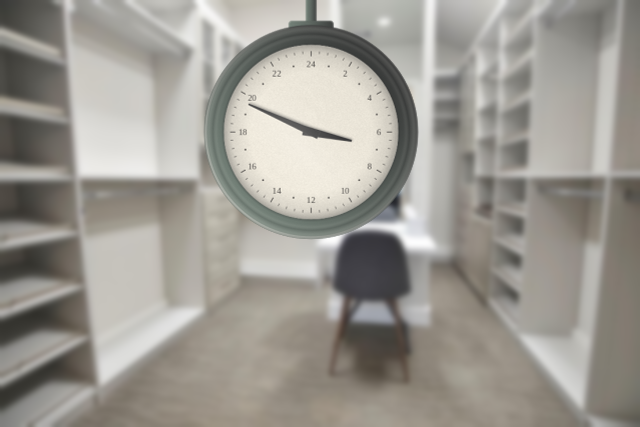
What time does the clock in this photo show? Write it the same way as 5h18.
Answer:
6h49
